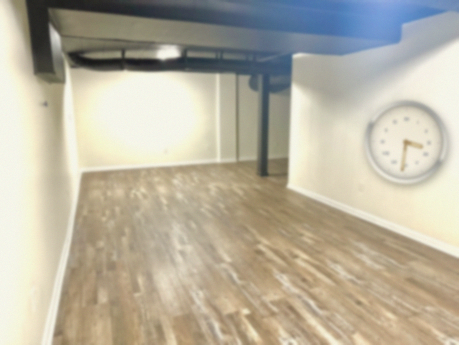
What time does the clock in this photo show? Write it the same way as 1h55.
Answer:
3h31
